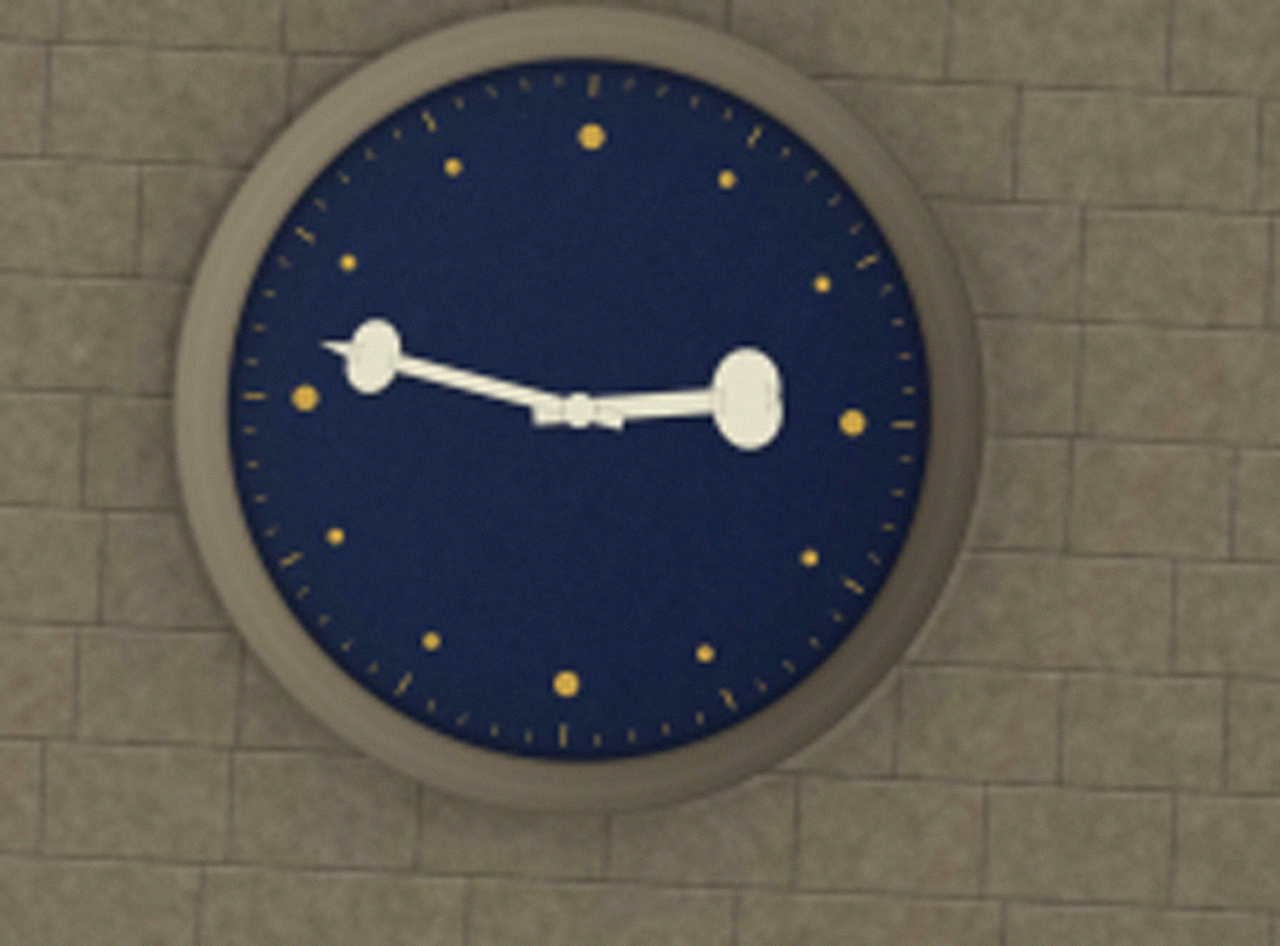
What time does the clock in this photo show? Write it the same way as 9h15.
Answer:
2h47
